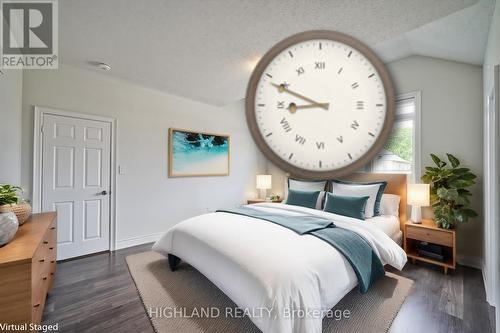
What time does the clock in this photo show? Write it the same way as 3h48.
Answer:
8h49
